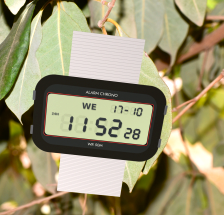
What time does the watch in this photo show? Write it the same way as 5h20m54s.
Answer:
11h52m28s
